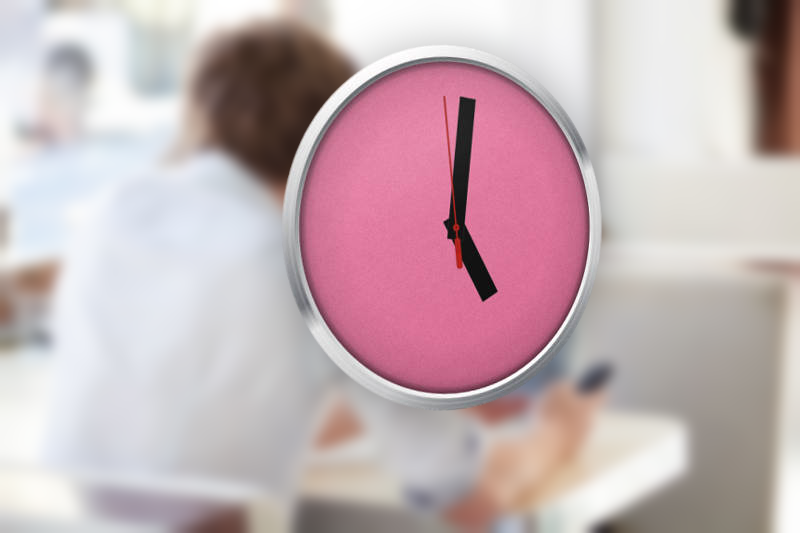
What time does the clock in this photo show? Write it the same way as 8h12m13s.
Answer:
5h00m59s
